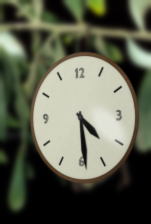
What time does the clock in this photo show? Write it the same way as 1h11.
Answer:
4h29
